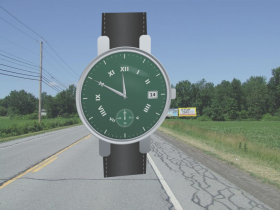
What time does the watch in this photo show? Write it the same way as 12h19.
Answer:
11h50
